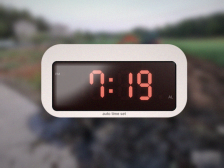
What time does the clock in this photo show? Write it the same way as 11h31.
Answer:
7h19
